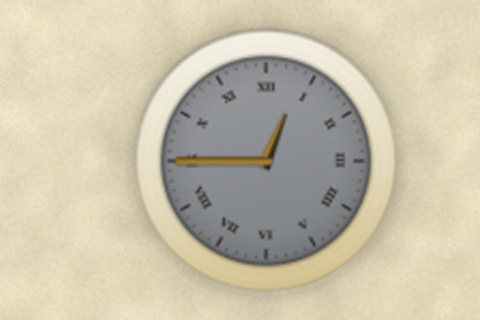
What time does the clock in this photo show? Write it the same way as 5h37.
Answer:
12h45
